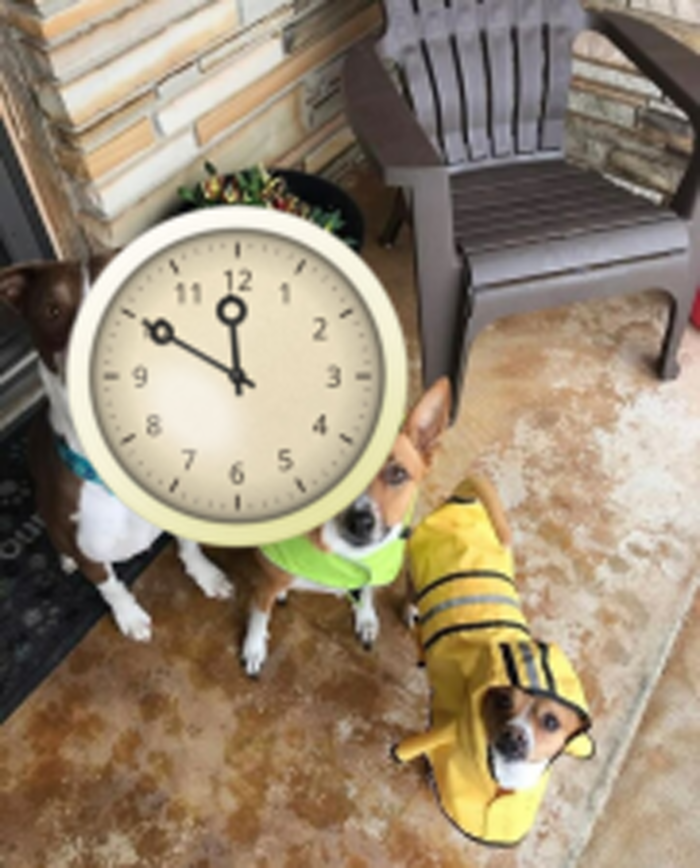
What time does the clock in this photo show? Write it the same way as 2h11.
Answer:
11h50
